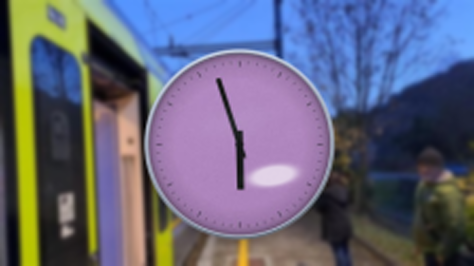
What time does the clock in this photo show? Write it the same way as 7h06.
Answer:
5h57
